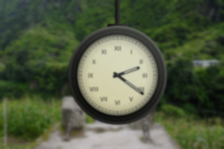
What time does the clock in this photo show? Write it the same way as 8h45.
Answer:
2h21
